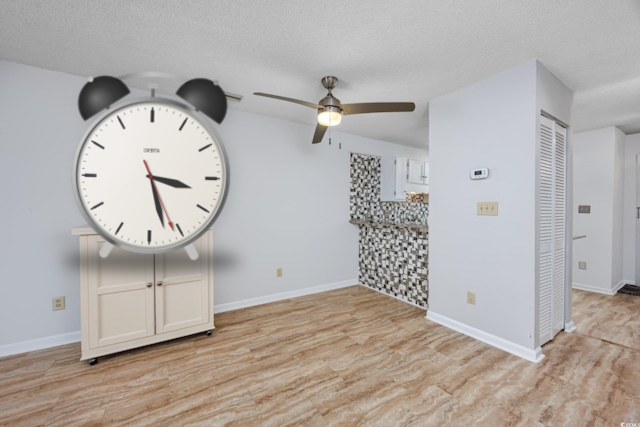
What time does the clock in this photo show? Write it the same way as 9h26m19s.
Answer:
3h27m26s
